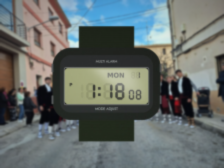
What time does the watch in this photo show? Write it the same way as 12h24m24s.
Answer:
1h18m08s
